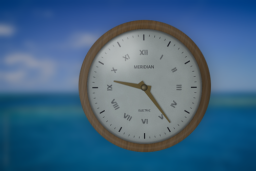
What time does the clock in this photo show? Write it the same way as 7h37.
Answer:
9h24
